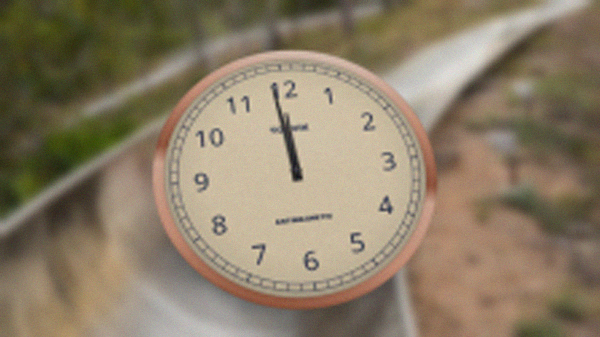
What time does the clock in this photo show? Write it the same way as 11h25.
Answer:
11h59
